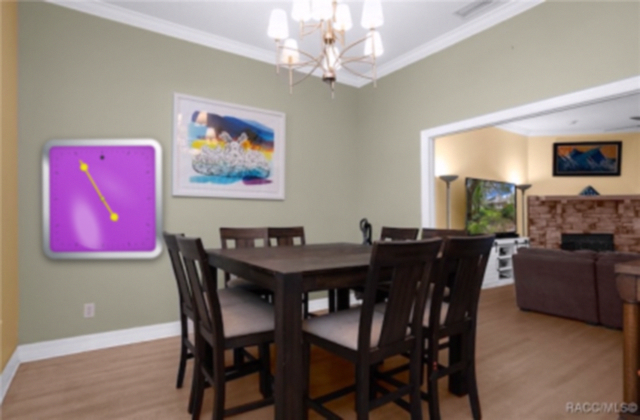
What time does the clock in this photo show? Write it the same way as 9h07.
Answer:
4h55
